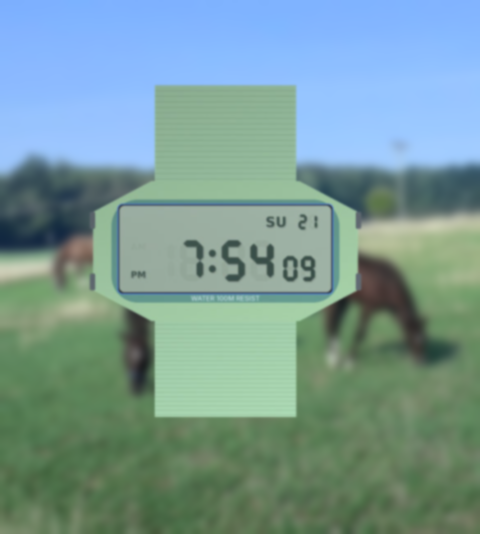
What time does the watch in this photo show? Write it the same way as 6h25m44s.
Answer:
7h54m09s
